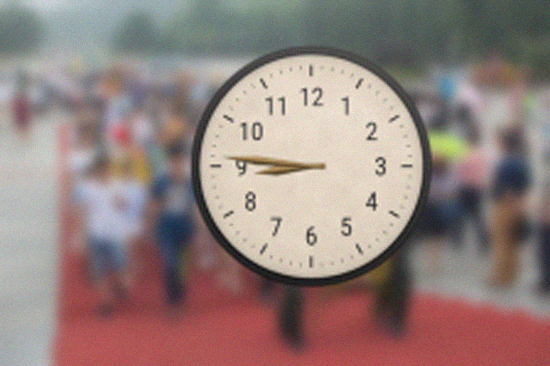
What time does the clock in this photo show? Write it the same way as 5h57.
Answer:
8h46
